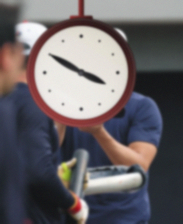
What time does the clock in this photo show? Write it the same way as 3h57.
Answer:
3h50
